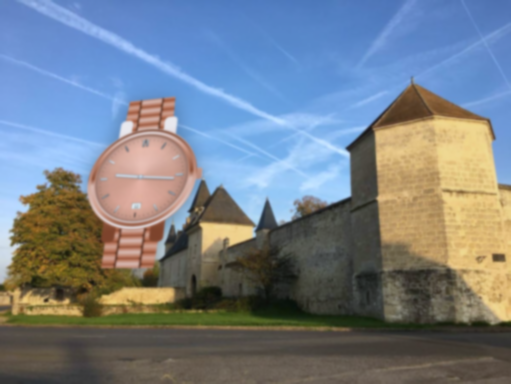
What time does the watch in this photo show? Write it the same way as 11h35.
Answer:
9h16
